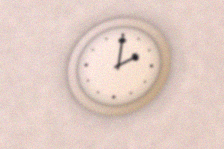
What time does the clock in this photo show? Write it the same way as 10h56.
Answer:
2h00
